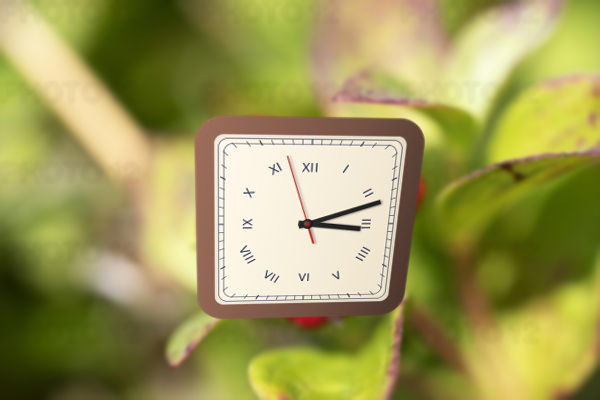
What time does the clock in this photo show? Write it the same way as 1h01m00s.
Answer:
3h11m57s
